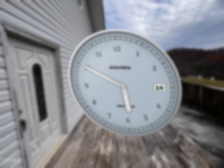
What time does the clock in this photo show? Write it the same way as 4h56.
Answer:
5h50
